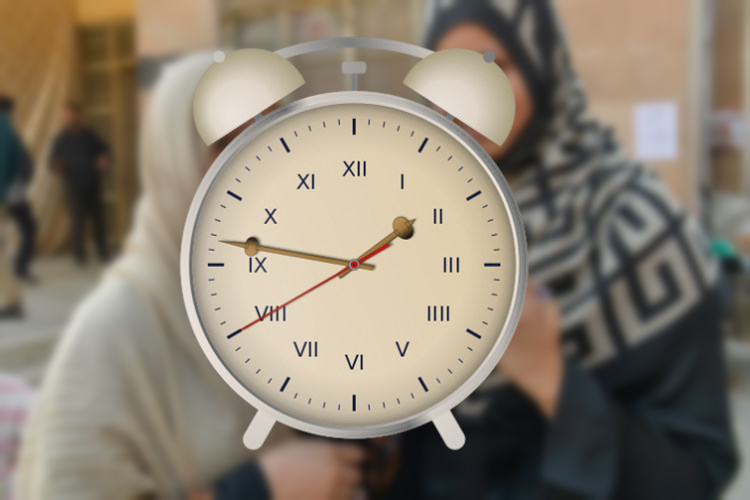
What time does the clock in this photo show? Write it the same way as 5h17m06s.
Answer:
1h46m40s
